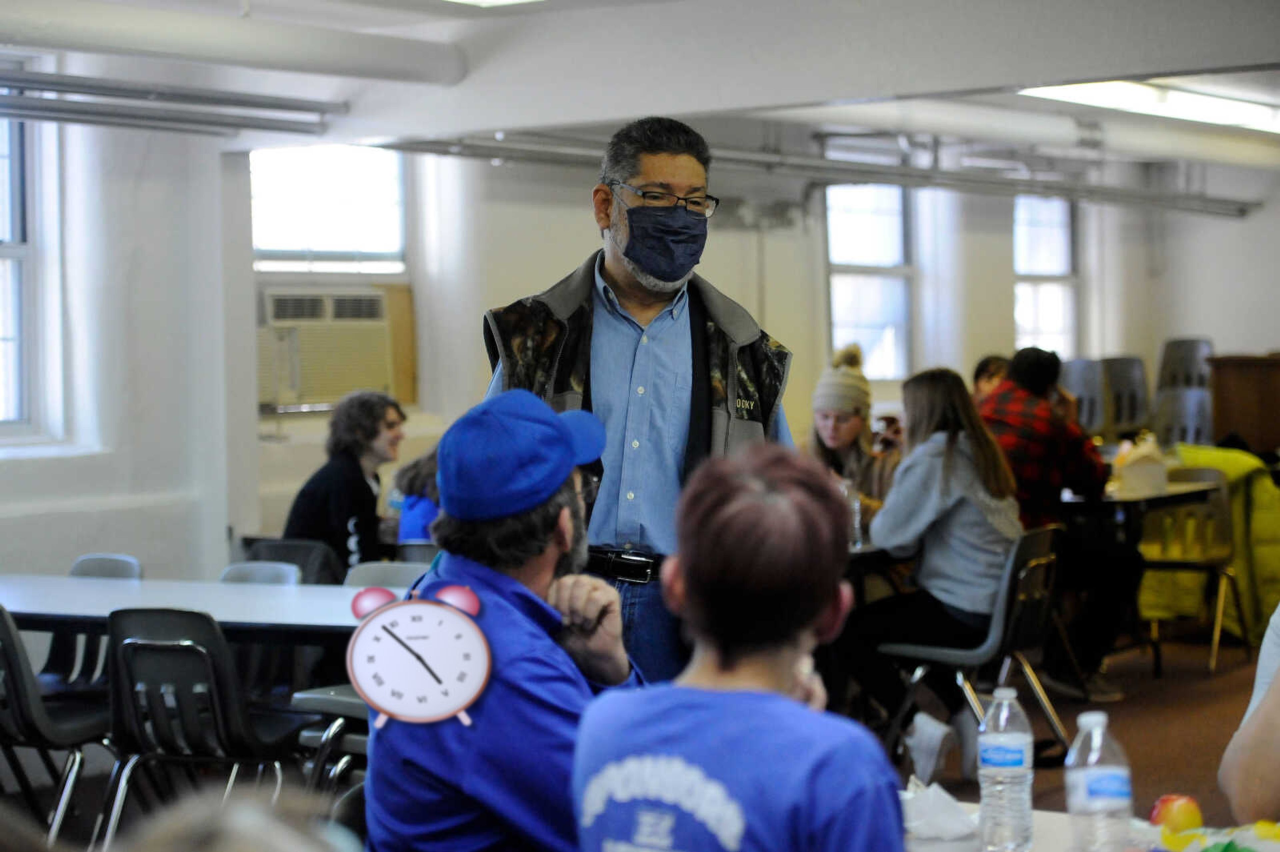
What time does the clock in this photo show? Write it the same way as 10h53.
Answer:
4h53
